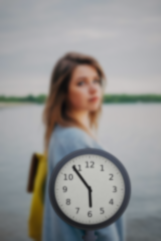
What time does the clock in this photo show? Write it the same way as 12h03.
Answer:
5h54
